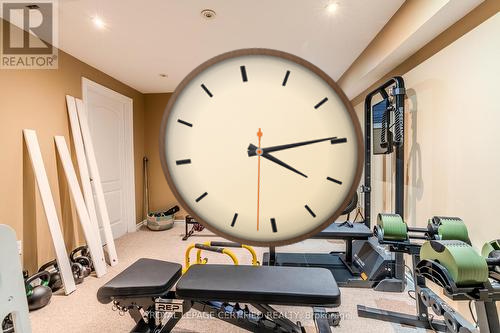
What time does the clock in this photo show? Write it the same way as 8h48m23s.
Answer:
4h14m32s
